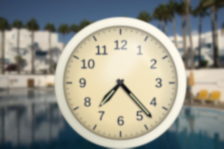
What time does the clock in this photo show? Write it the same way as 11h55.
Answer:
7h23
